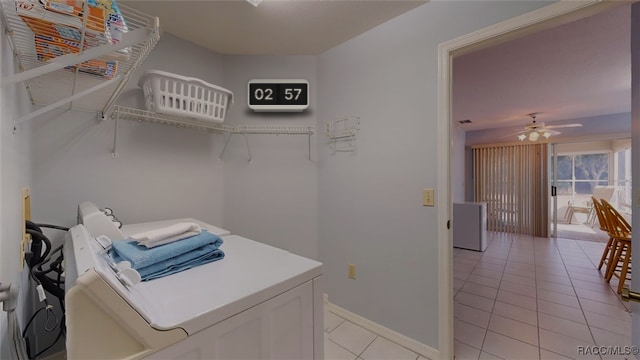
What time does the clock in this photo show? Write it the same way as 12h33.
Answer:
2h57
